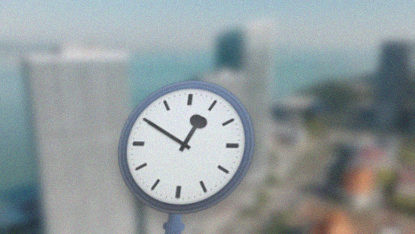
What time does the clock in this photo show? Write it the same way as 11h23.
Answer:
12h50
